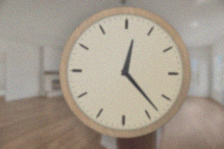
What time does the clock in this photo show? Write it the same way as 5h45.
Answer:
12h23
